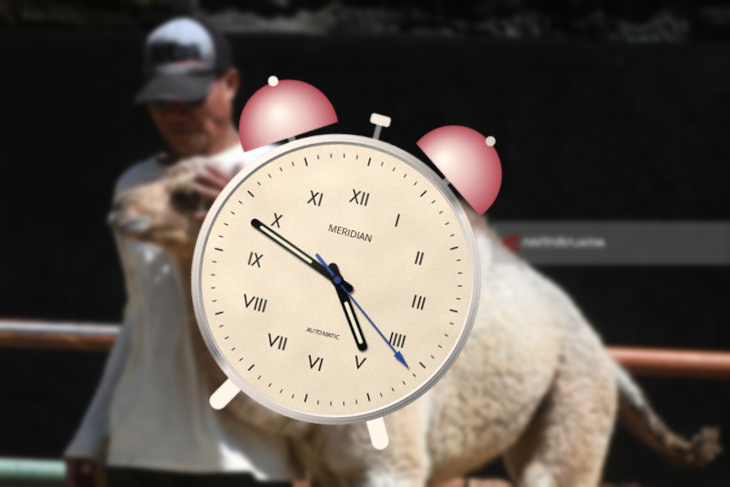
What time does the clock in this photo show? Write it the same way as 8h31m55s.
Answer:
4h48m21s
